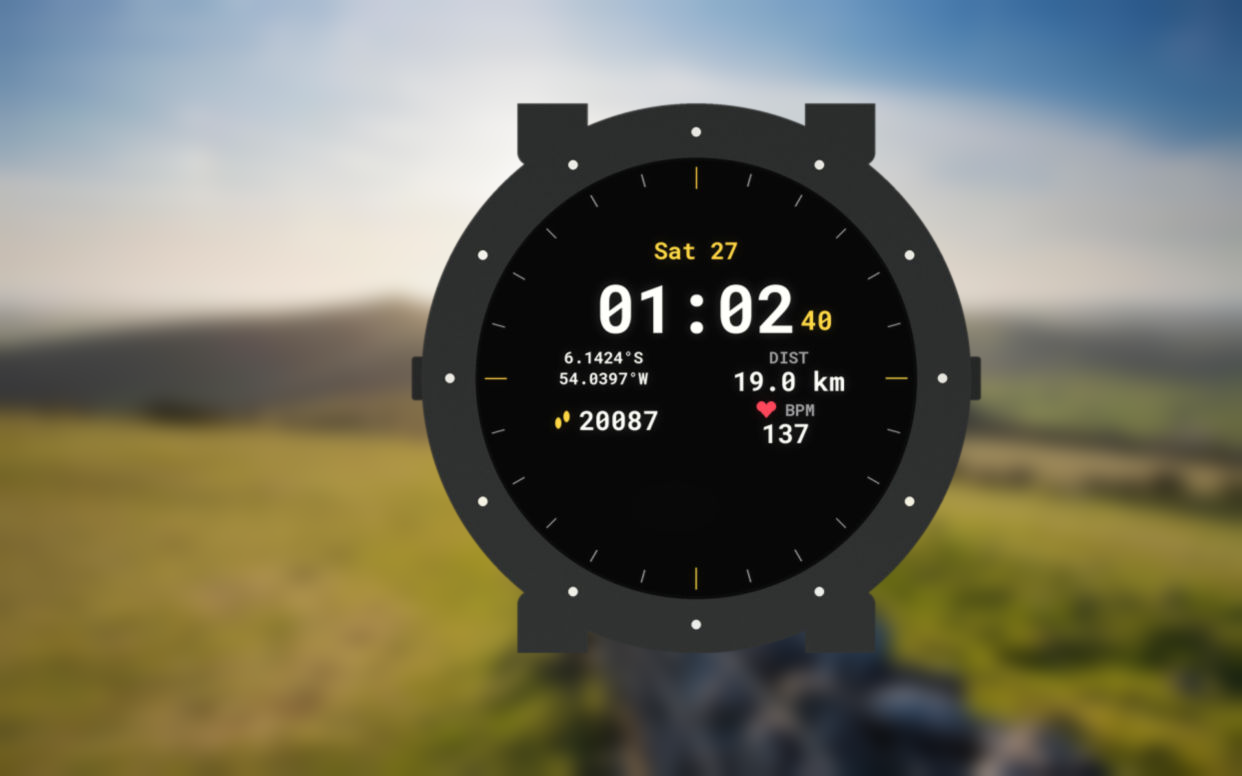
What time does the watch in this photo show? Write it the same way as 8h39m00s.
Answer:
1h02m40s
